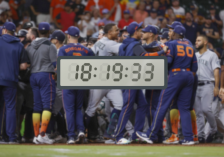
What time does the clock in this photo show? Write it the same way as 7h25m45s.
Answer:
18h19m33s
